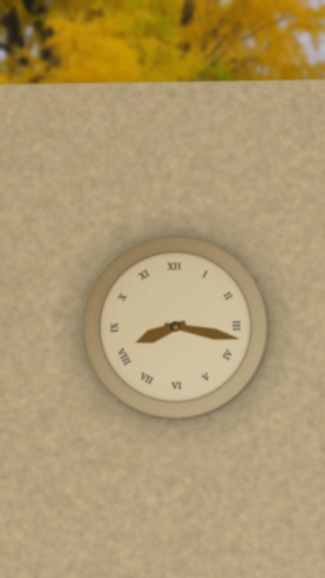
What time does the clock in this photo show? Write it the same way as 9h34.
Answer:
8h17
